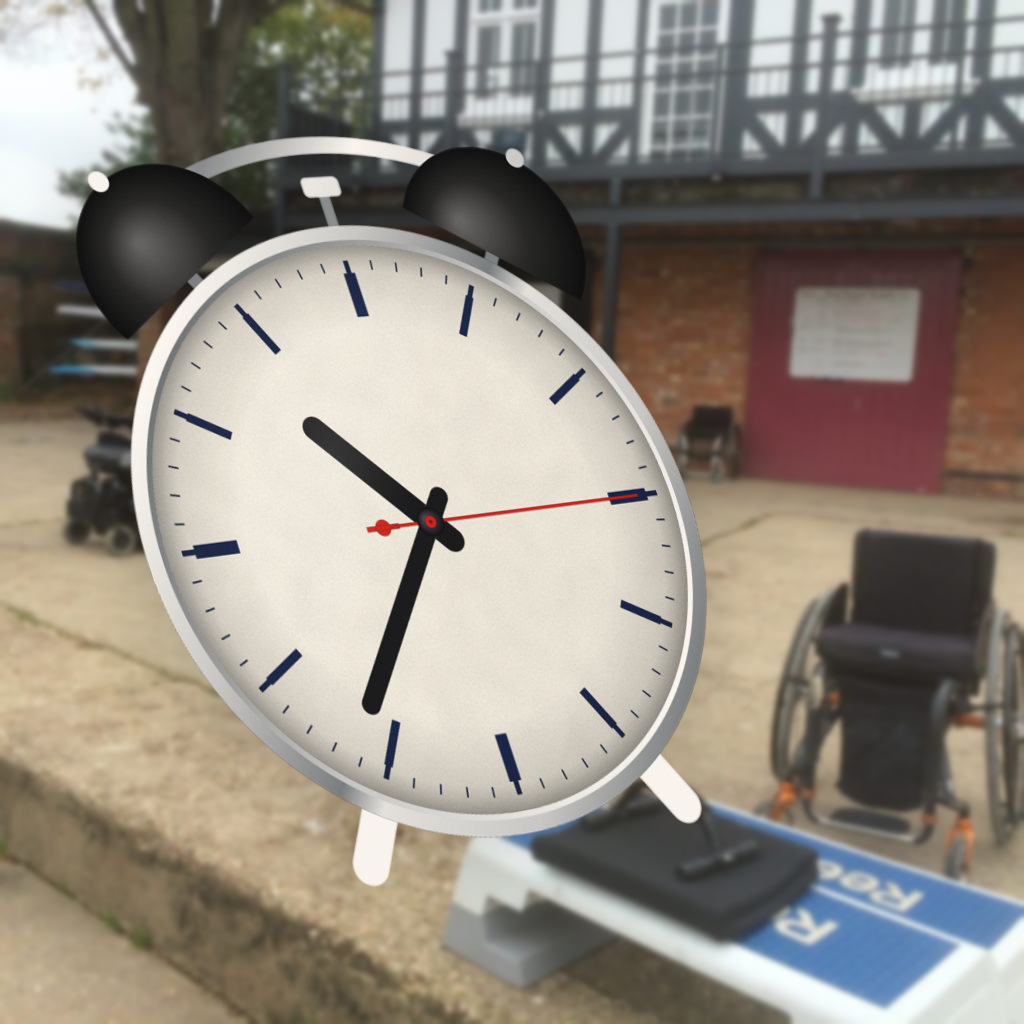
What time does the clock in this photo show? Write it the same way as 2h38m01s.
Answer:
10h36m15s
